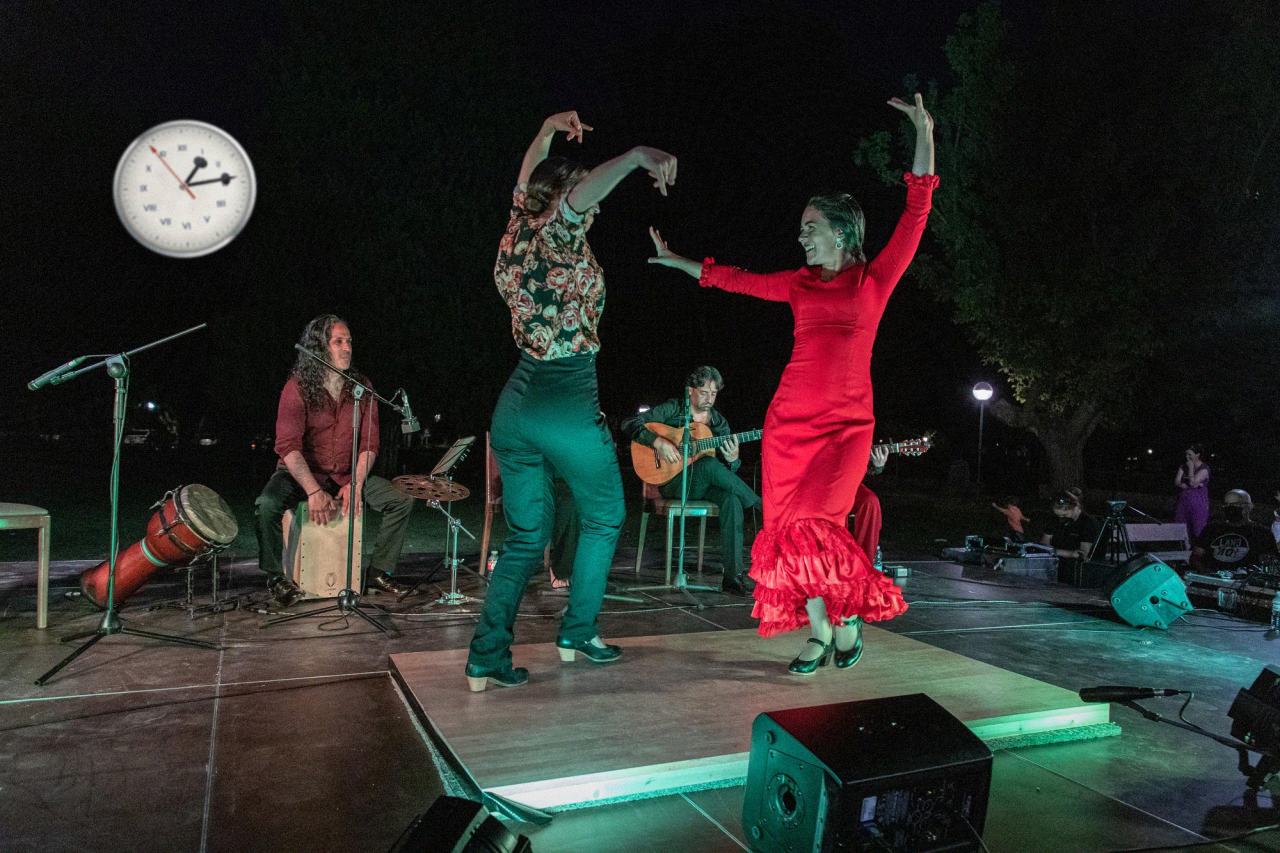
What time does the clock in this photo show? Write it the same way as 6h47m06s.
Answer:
1h13m54s
